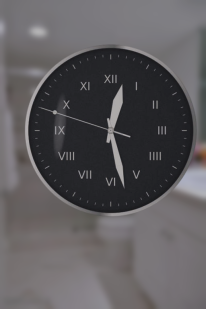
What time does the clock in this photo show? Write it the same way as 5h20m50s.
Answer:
12h27m48s
